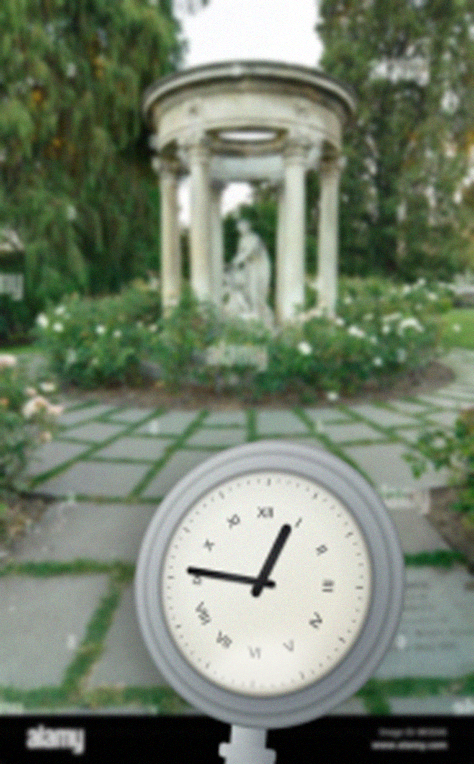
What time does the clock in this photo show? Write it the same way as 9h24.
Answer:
12h46
